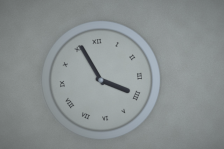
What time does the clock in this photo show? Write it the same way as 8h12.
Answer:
3h56
